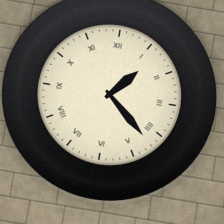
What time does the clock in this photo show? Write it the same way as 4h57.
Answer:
1h22
